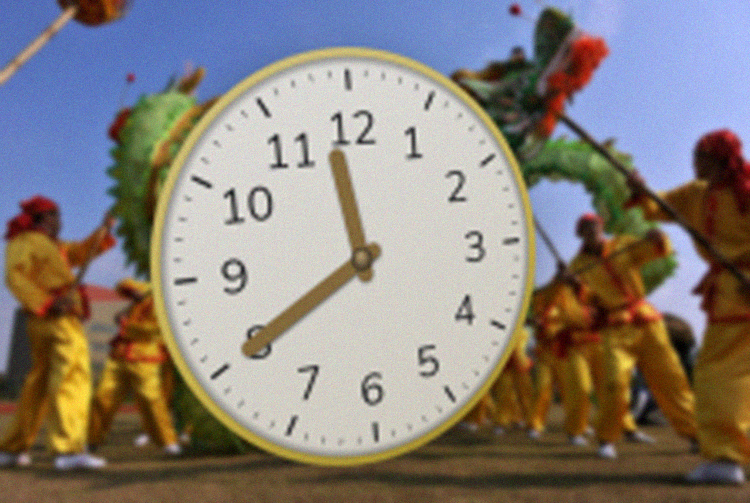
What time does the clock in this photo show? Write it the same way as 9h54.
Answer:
11h40
